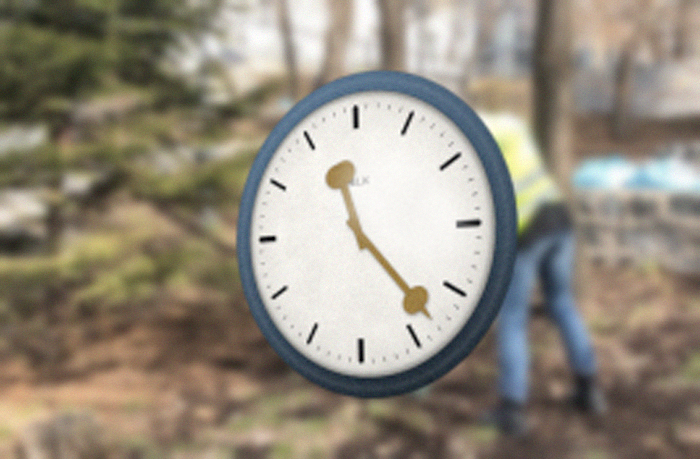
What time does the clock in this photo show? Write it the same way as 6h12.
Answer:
11h23
